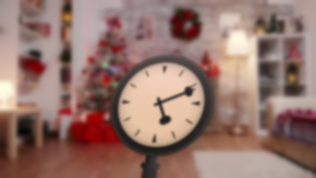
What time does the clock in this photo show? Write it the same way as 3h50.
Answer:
5h11
